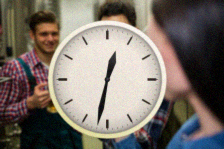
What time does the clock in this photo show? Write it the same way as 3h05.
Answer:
12h32
